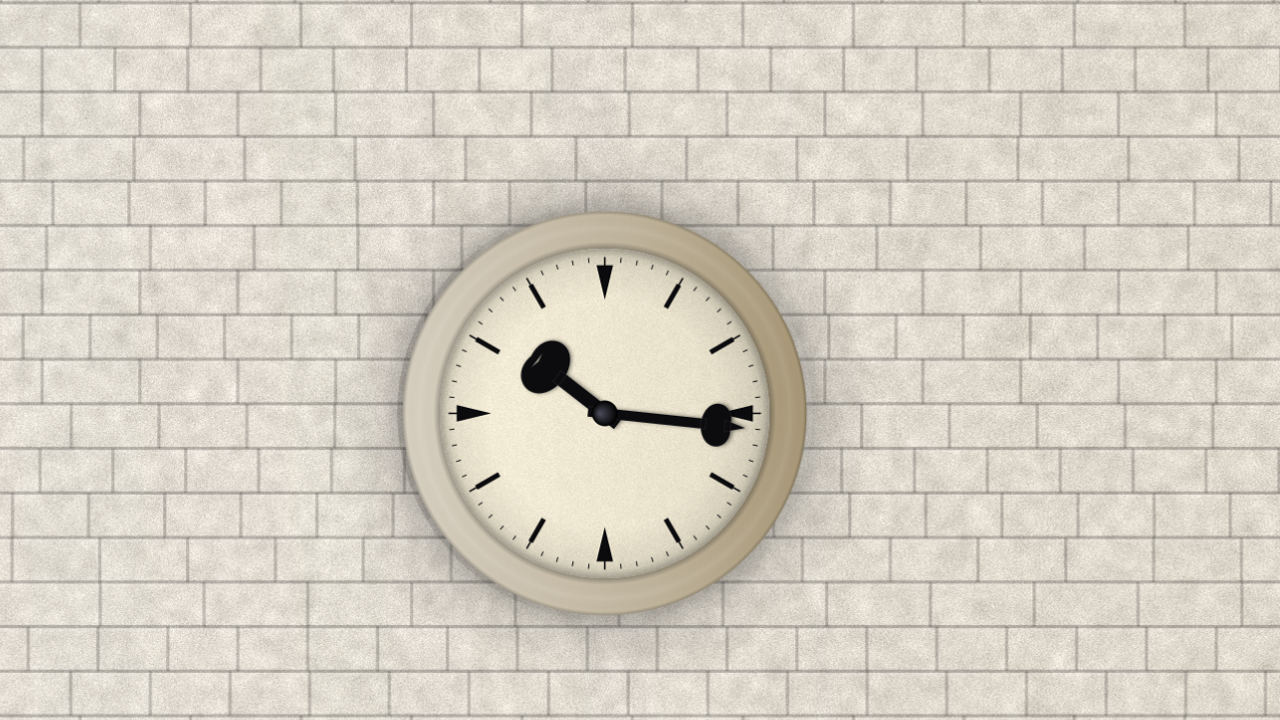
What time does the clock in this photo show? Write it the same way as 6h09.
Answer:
10h16
